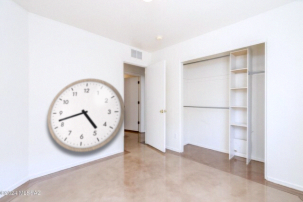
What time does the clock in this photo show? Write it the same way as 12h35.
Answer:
4h42
